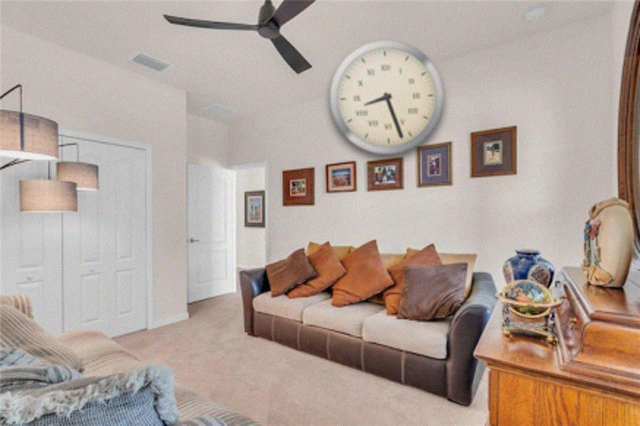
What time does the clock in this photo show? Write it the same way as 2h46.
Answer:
8h27
